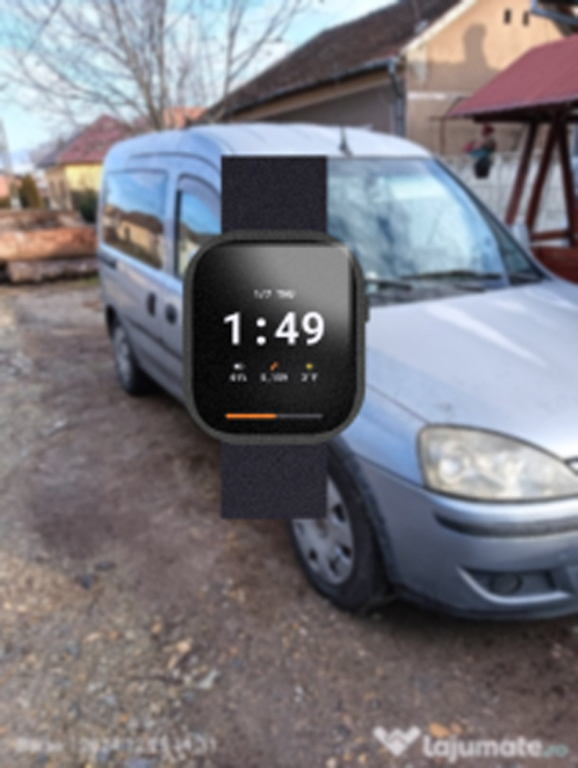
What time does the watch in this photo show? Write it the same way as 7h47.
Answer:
1h49
